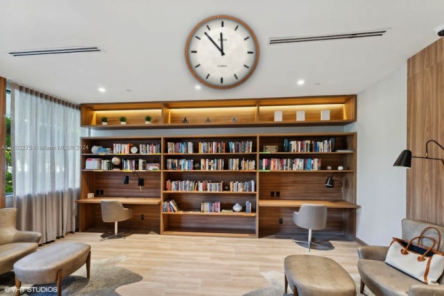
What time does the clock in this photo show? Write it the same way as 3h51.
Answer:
11h53
